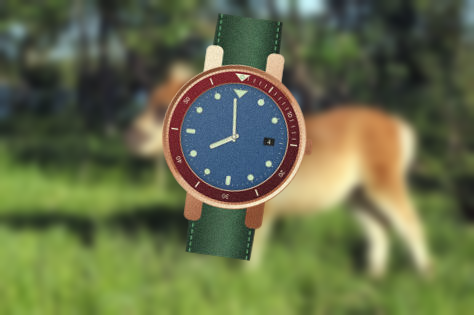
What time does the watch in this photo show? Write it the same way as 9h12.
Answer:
7h59
